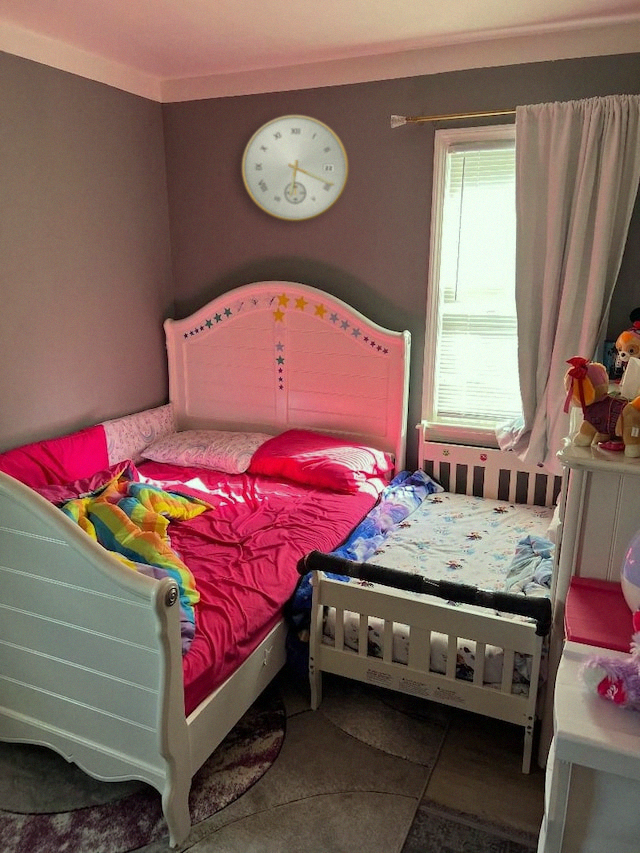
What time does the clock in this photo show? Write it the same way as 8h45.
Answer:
6h19
